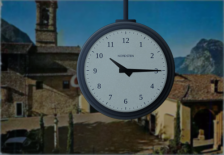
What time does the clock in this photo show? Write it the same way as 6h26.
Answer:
10h15
